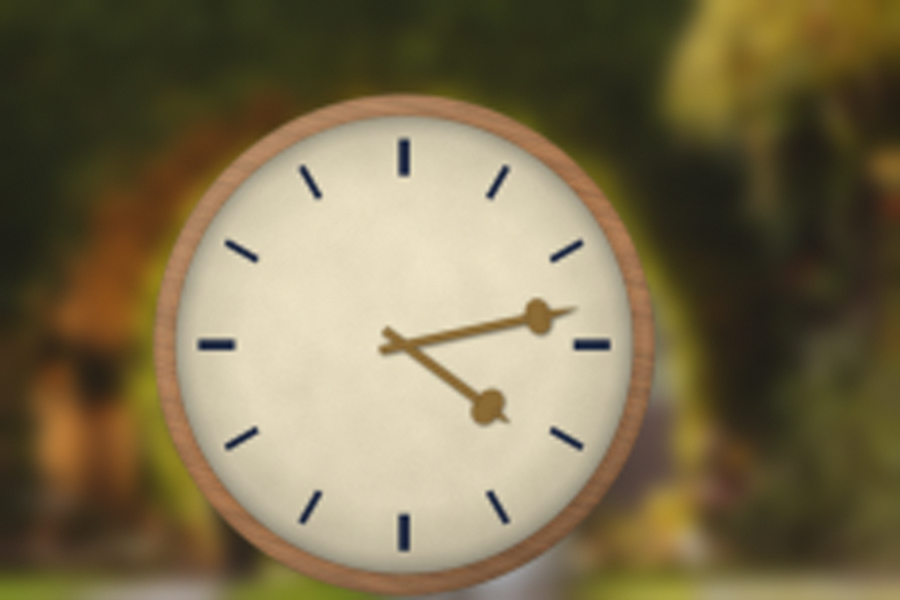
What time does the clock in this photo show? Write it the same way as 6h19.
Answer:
4h13
